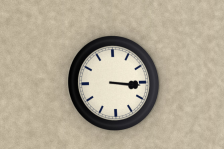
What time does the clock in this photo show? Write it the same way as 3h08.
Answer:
3h16
